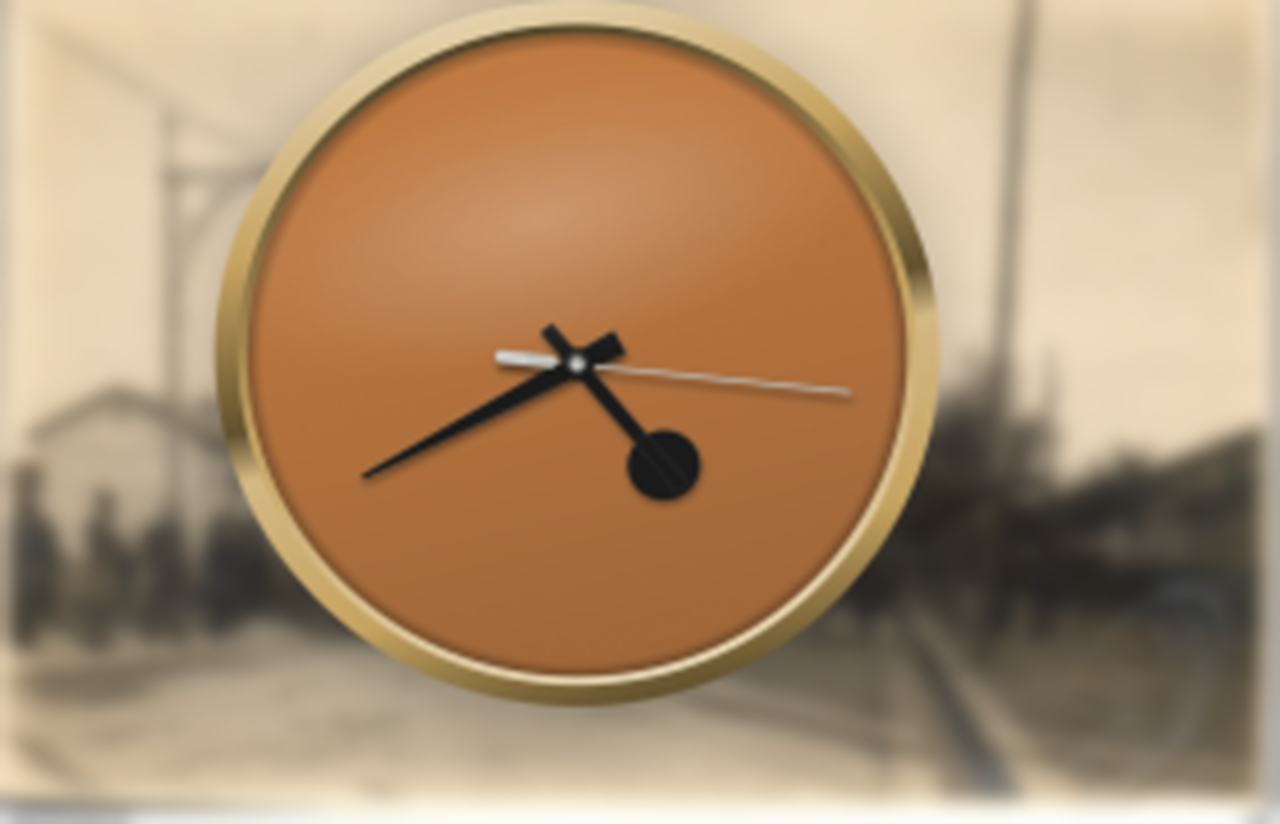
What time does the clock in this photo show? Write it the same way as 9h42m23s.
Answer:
4h40m16s
